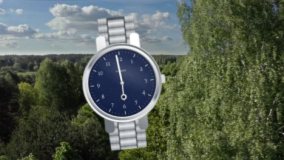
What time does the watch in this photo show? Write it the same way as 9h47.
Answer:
5h59
